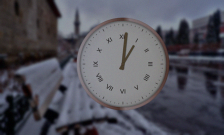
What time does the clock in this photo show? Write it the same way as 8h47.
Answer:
1h01
